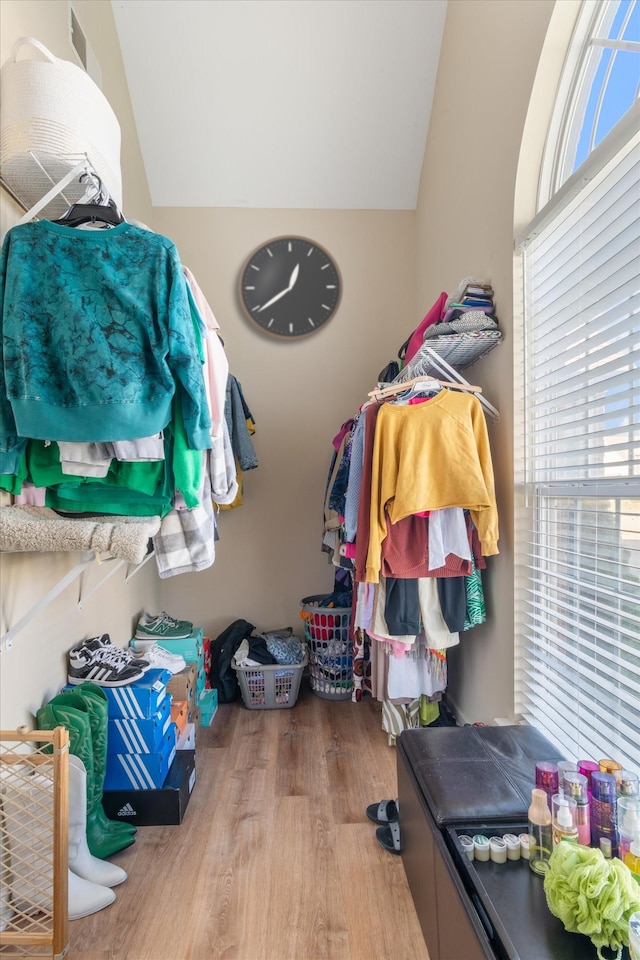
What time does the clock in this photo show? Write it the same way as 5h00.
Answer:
12h39
